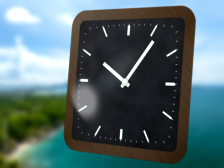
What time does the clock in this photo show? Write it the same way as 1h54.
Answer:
10h06
